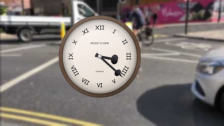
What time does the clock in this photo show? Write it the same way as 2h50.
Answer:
3h22
